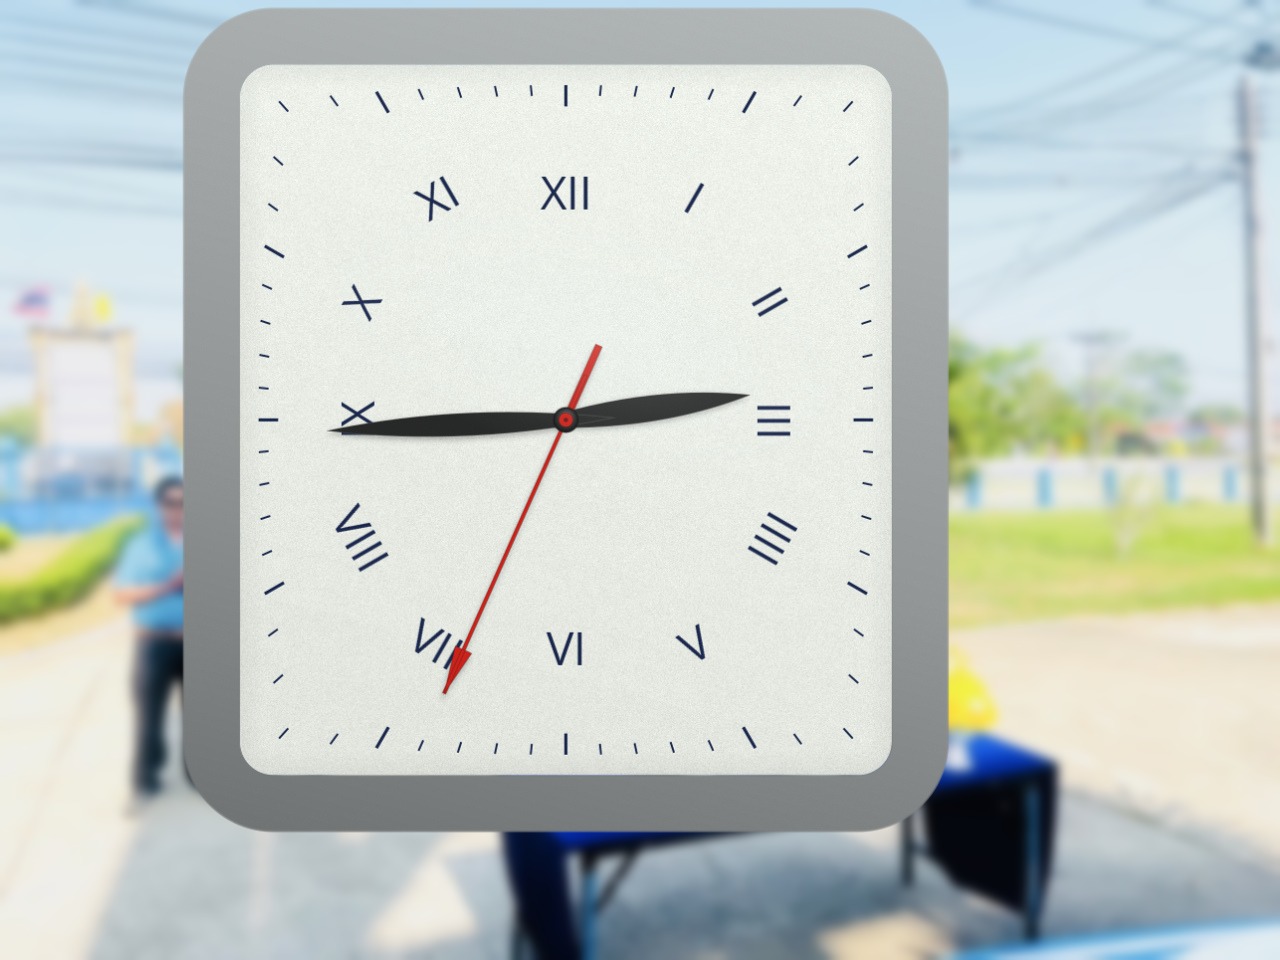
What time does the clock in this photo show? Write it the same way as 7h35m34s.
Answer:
2h44m34s
